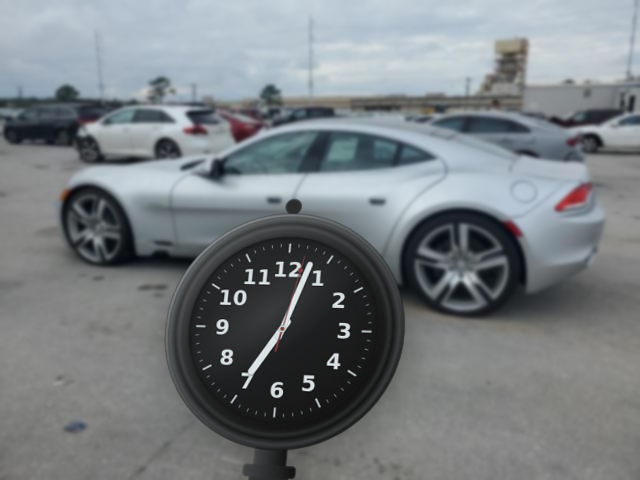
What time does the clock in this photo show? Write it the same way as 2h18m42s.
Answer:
7h03m02s
